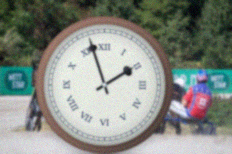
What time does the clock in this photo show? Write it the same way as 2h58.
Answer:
1h57
